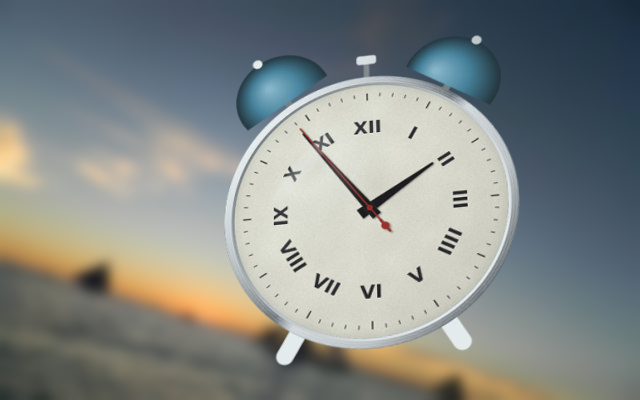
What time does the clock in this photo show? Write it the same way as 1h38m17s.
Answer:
1h53m54s
